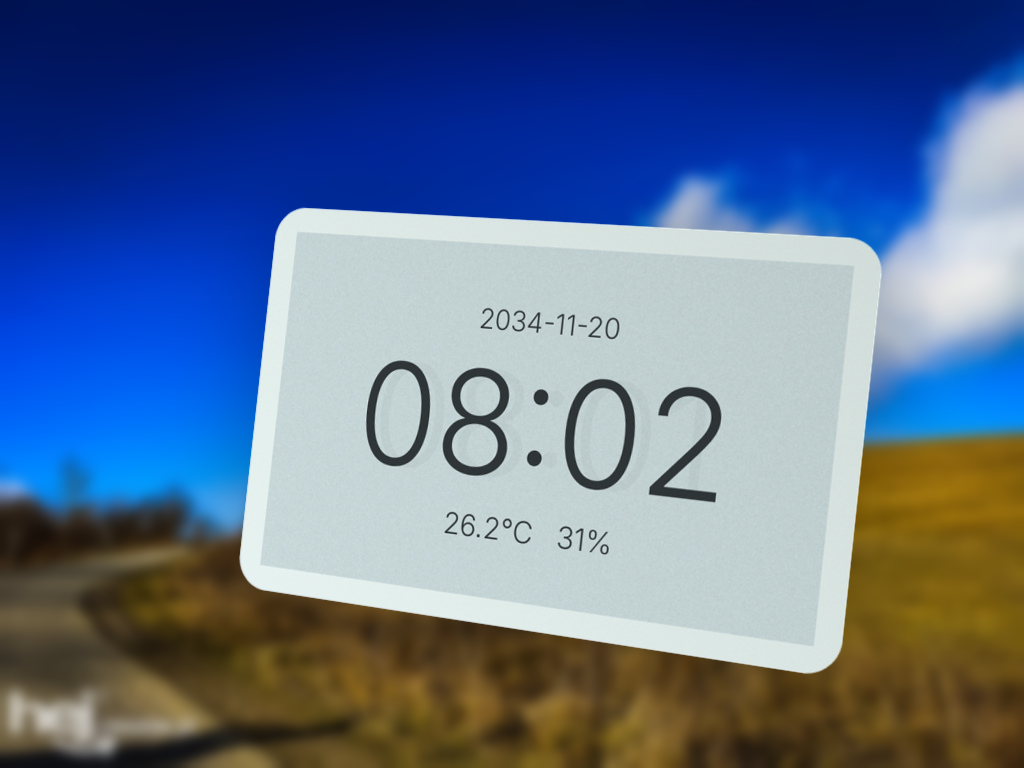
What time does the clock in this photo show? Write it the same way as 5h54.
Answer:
8h02
